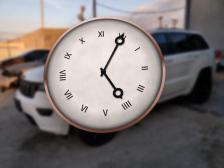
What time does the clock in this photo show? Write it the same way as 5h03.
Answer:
4h00
